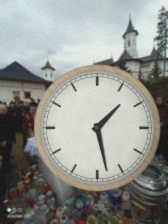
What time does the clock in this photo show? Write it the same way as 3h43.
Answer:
1h28
